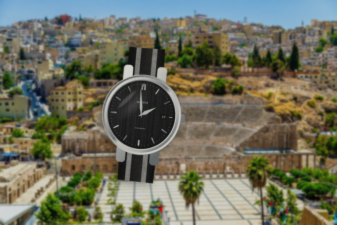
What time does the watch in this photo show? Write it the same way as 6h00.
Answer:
1h59
